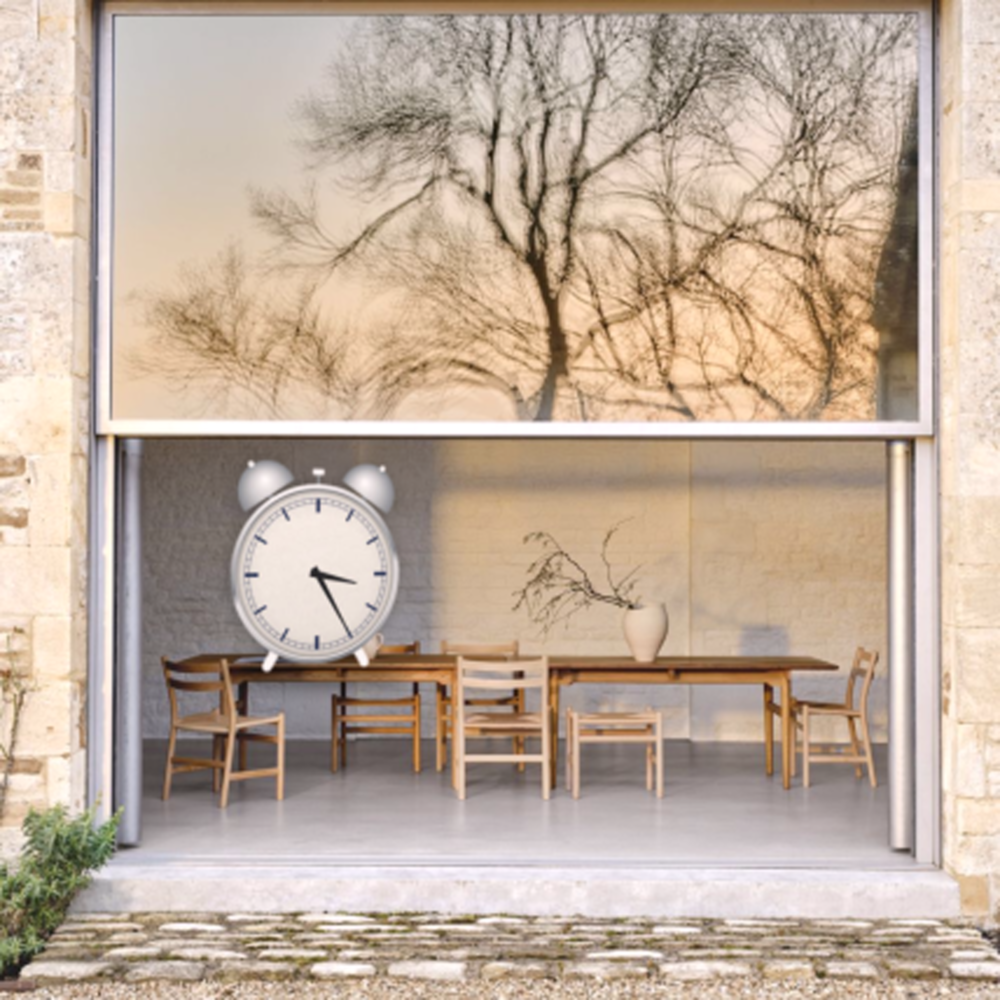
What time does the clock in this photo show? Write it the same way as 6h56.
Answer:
3h25
